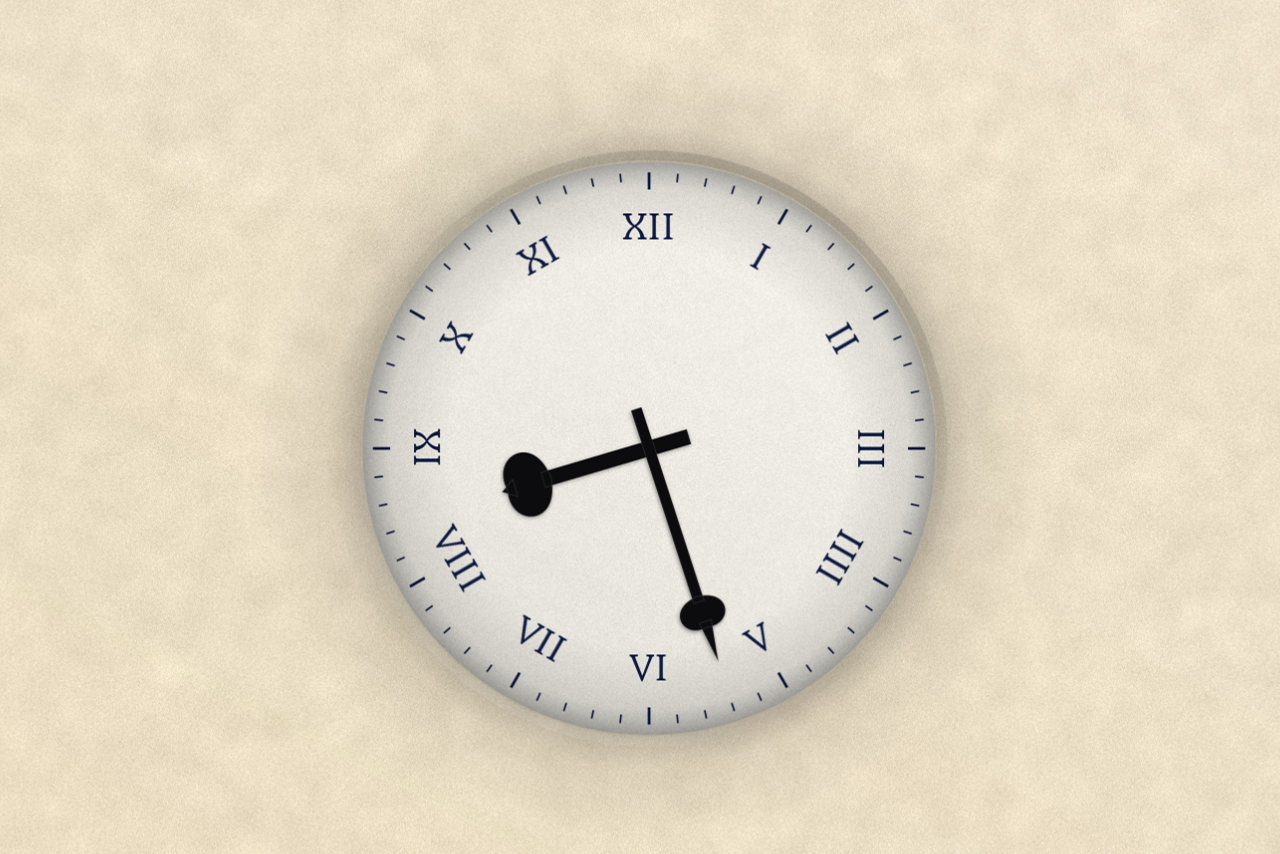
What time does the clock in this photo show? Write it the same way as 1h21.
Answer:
8h27
